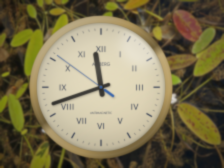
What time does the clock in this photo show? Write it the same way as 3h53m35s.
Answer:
11h41m51s
